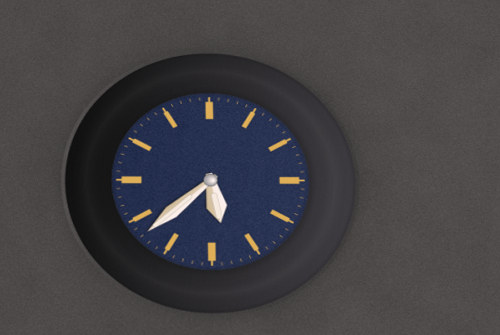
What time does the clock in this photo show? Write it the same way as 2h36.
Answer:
5h38
